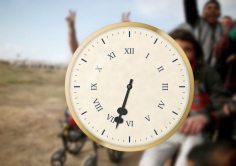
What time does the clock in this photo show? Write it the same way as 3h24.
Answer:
6h33
